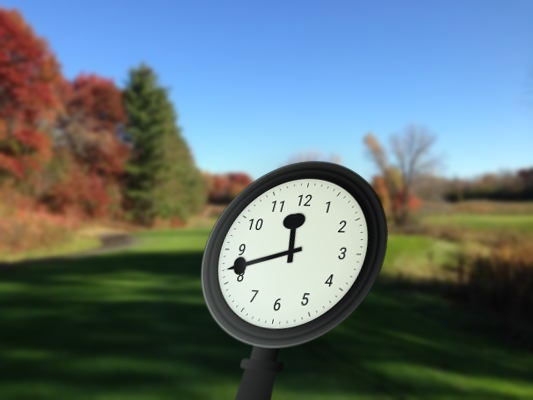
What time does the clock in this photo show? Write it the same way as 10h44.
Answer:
11h42
